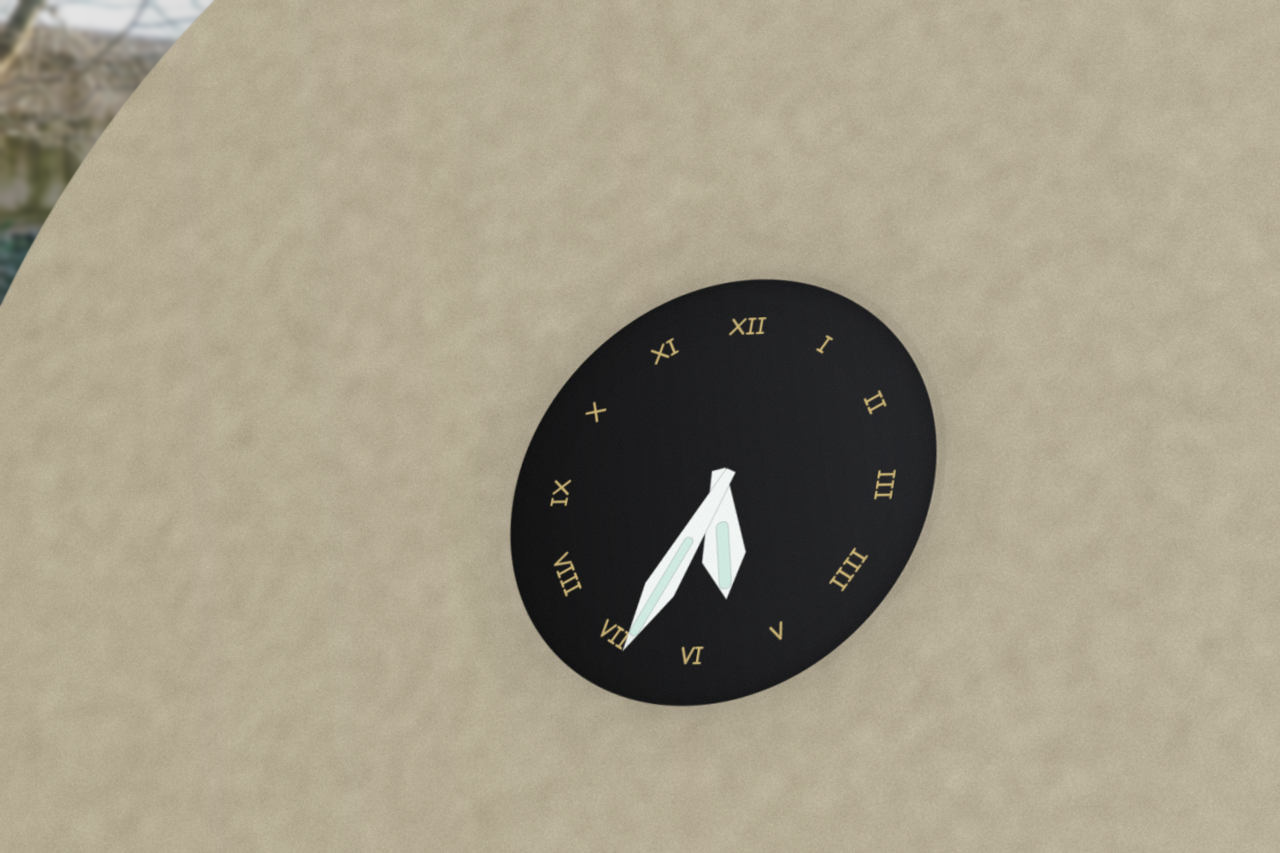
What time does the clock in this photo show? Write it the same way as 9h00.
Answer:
5h34
